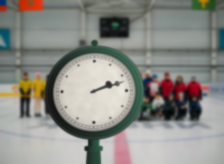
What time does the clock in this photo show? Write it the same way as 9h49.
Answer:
2h12
